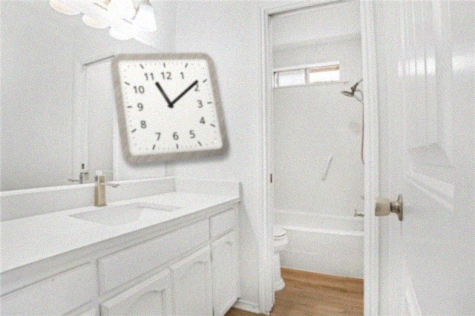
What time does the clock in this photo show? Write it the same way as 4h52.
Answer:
11h09
